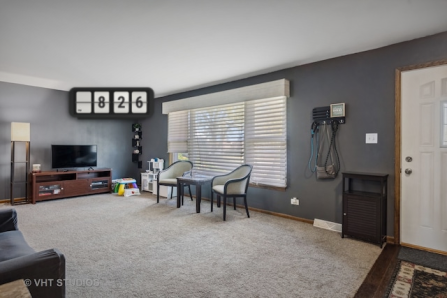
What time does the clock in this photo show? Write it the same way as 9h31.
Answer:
8h26
